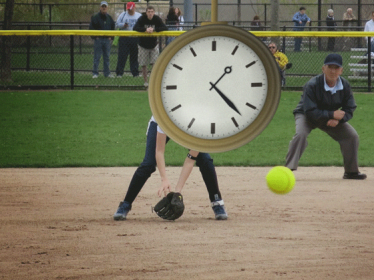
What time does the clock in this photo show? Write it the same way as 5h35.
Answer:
1h23
